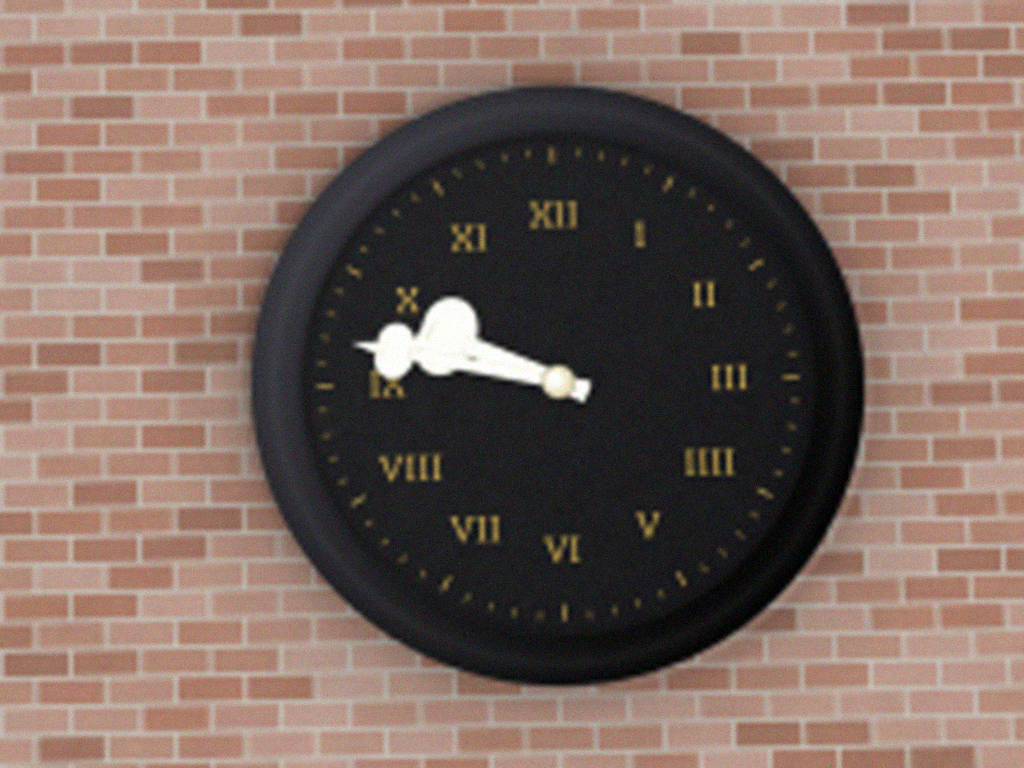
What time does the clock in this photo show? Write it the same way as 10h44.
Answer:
9h47
